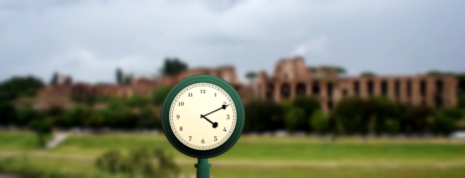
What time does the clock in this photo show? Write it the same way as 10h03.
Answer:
4h11
